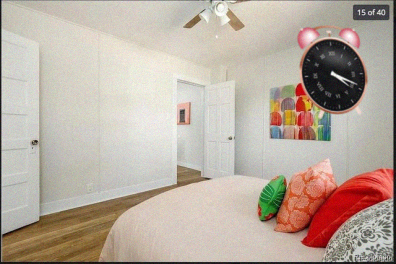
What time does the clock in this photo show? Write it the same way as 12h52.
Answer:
4h19
